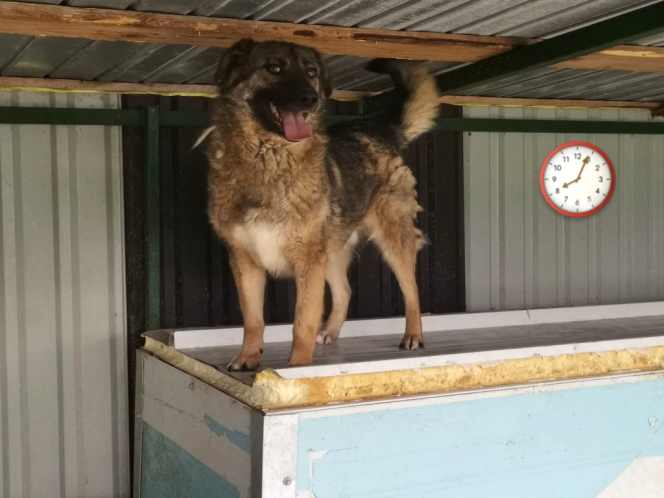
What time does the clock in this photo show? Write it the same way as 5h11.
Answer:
8h04
